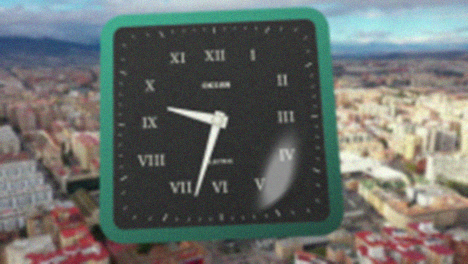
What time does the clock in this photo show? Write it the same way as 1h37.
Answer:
9h33
